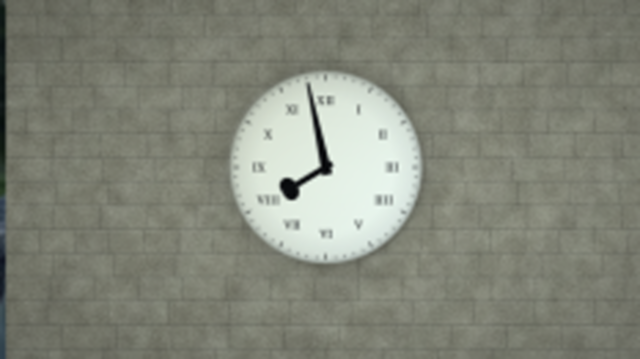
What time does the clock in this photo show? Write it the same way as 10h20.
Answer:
7h58
